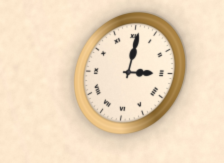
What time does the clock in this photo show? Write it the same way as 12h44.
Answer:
3h01
